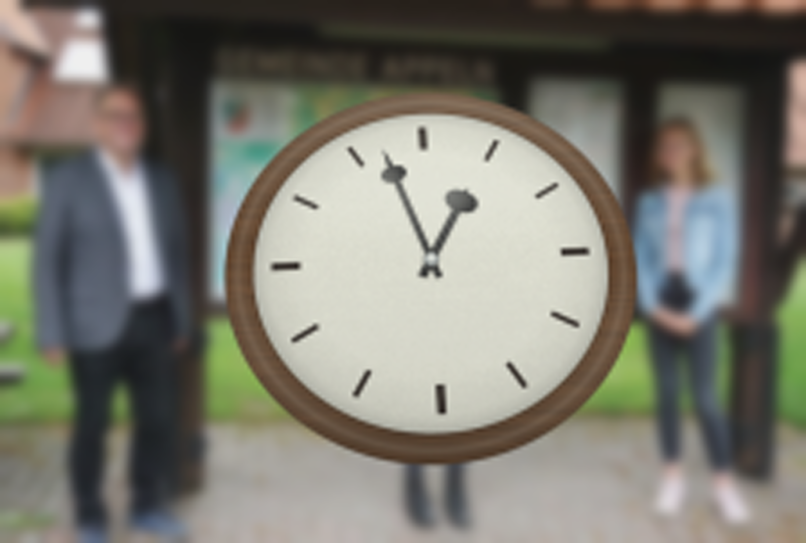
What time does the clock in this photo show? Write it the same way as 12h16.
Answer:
12h57
